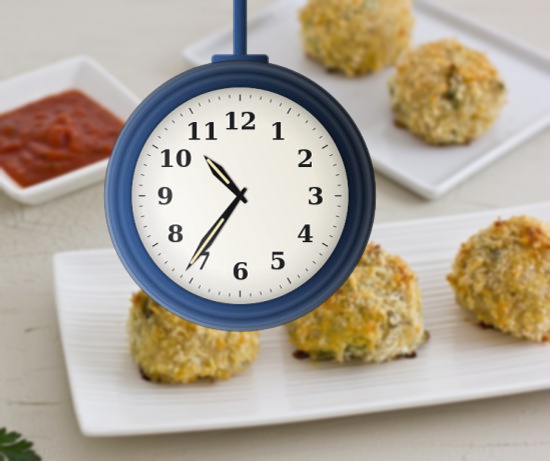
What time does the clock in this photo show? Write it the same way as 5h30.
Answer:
10h36
